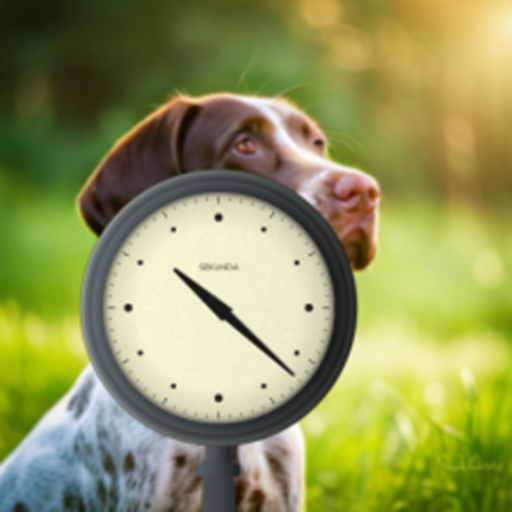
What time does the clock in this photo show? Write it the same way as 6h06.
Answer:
10h22
